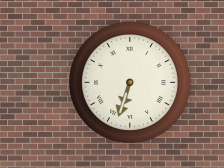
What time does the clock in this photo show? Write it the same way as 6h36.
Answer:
6h33
